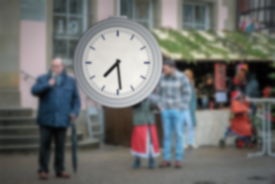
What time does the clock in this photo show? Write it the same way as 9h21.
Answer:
7h29
